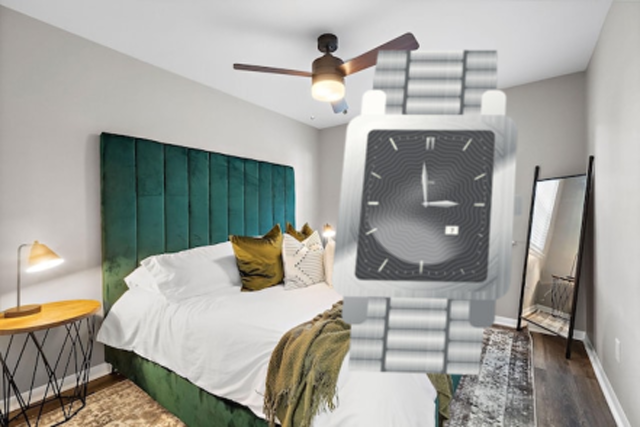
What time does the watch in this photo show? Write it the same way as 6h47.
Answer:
2h59
